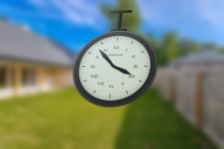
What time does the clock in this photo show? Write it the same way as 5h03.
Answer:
3h53
